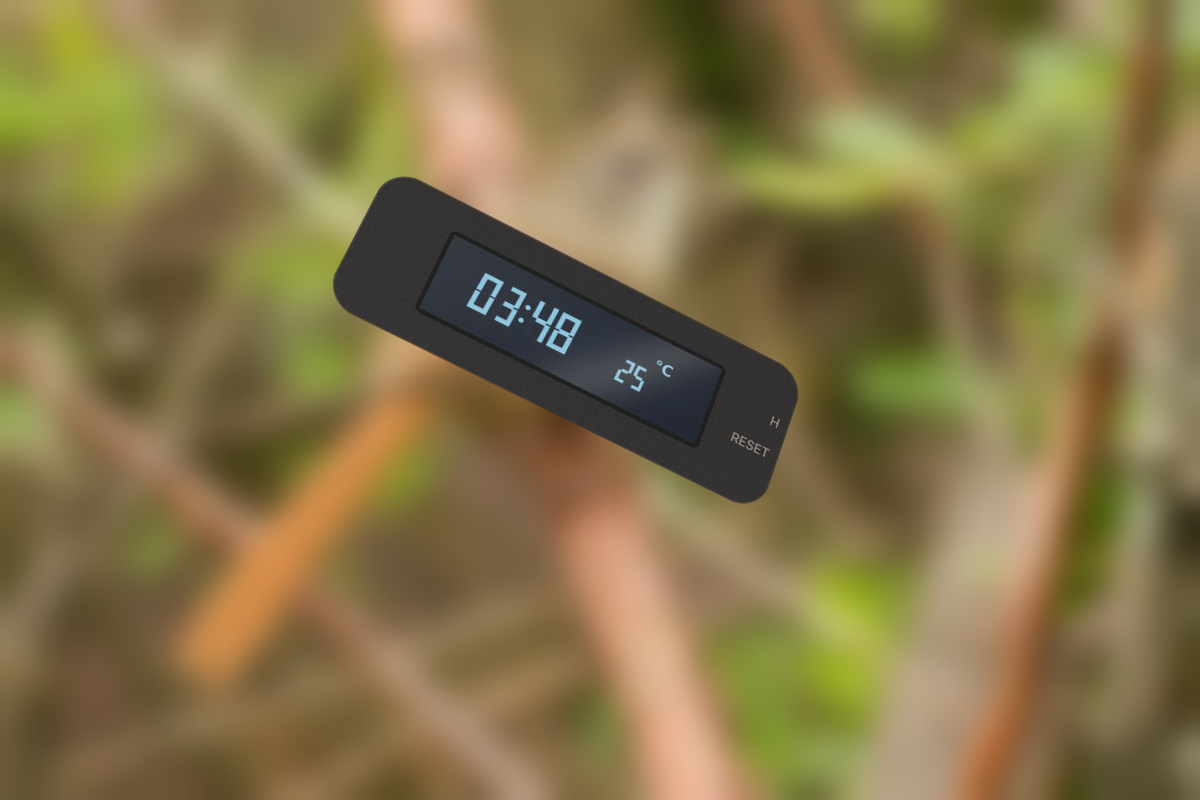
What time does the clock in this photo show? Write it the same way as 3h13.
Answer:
3h48
